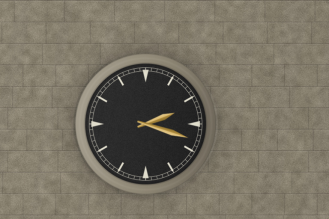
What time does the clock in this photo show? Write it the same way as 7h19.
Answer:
2h18
